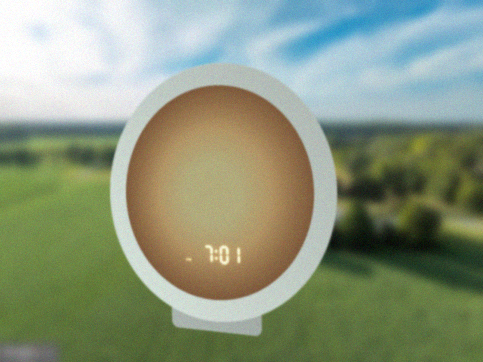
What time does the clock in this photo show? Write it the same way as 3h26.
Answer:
7h01
